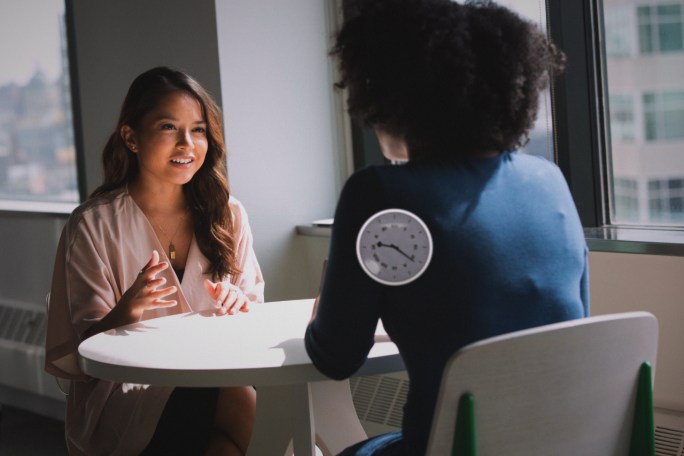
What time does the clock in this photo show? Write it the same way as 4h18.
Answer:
9h21
